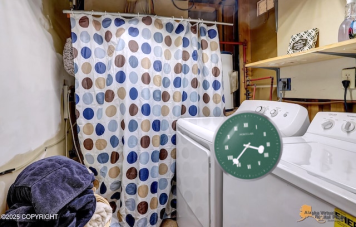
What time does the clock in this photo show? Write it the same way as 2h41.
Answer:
3h37
